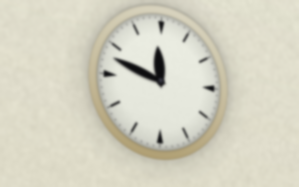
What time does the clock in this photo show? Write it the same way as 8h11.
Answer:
11h48
